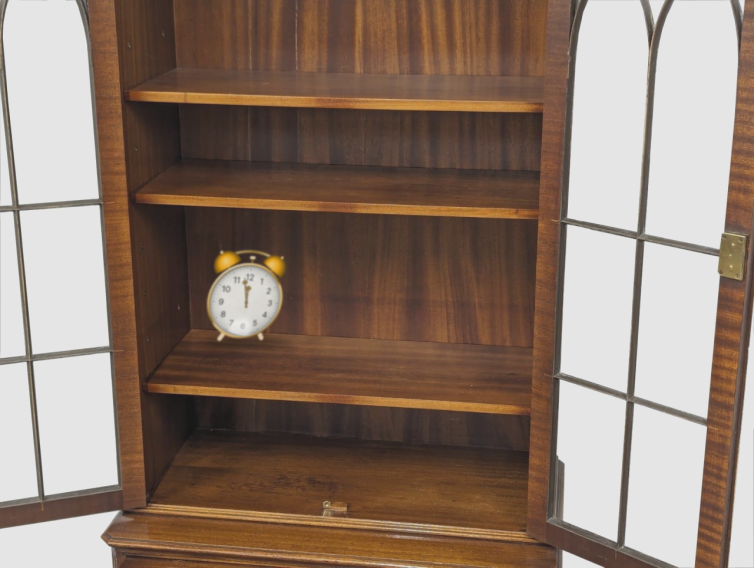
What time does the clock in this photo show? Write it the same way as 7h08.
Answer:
11h58
